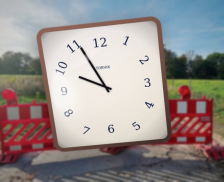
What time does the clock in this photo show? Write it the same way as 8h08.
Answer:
9h56
